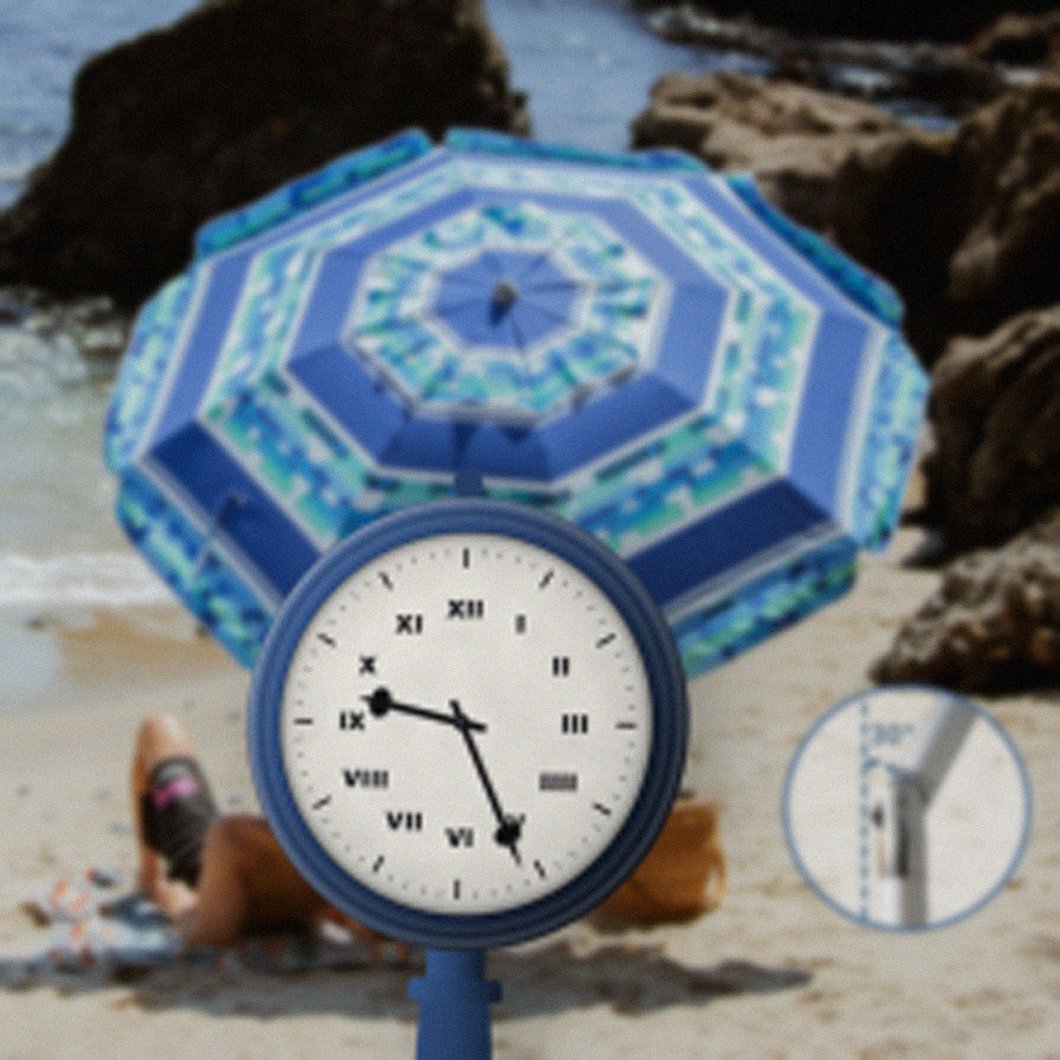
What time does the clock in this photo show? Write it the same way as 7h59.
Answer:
9h26
